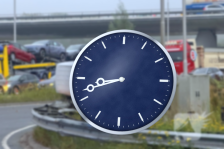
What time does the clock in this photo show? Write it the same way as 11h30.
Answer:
8h42
